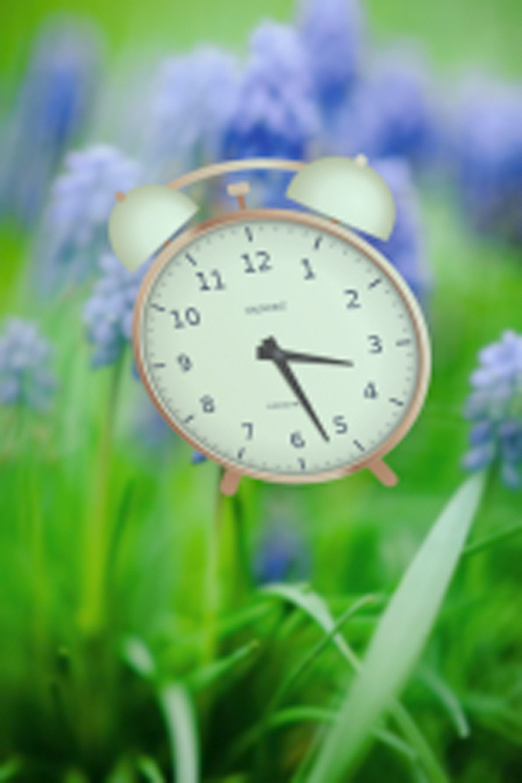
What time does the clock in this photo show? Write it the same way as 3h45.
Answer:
3h27
